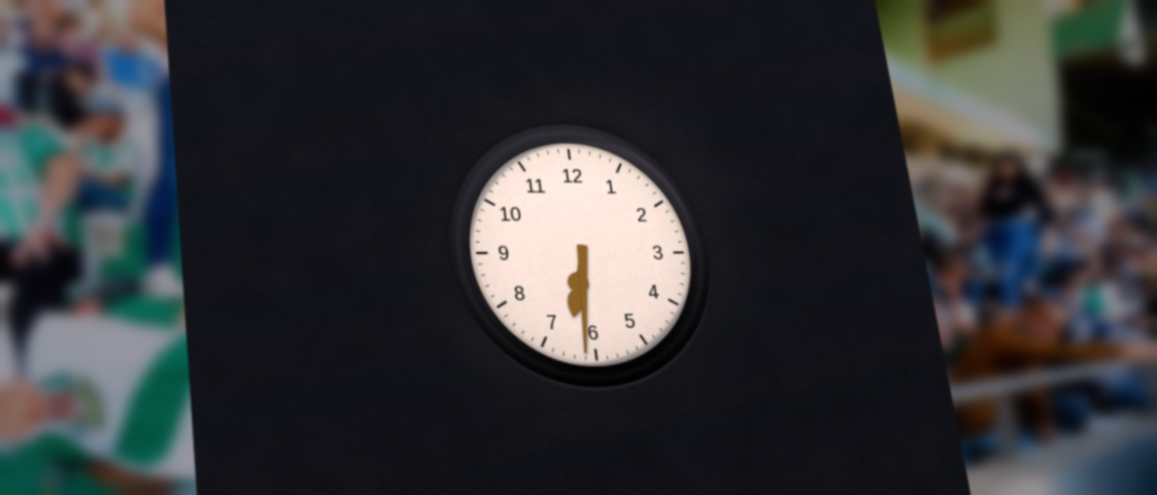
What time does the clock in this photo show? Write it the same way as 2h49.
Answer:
6h31
